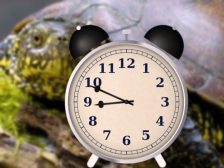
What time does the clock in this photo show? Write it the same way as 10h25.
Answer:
8h49
